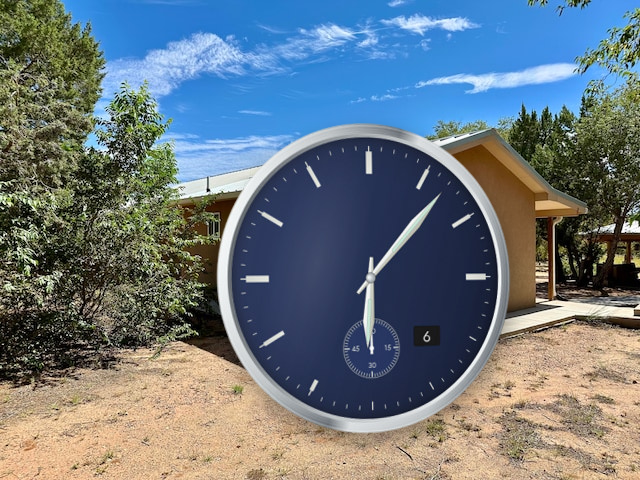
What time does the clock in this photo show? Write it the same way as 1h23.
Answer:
6h07
